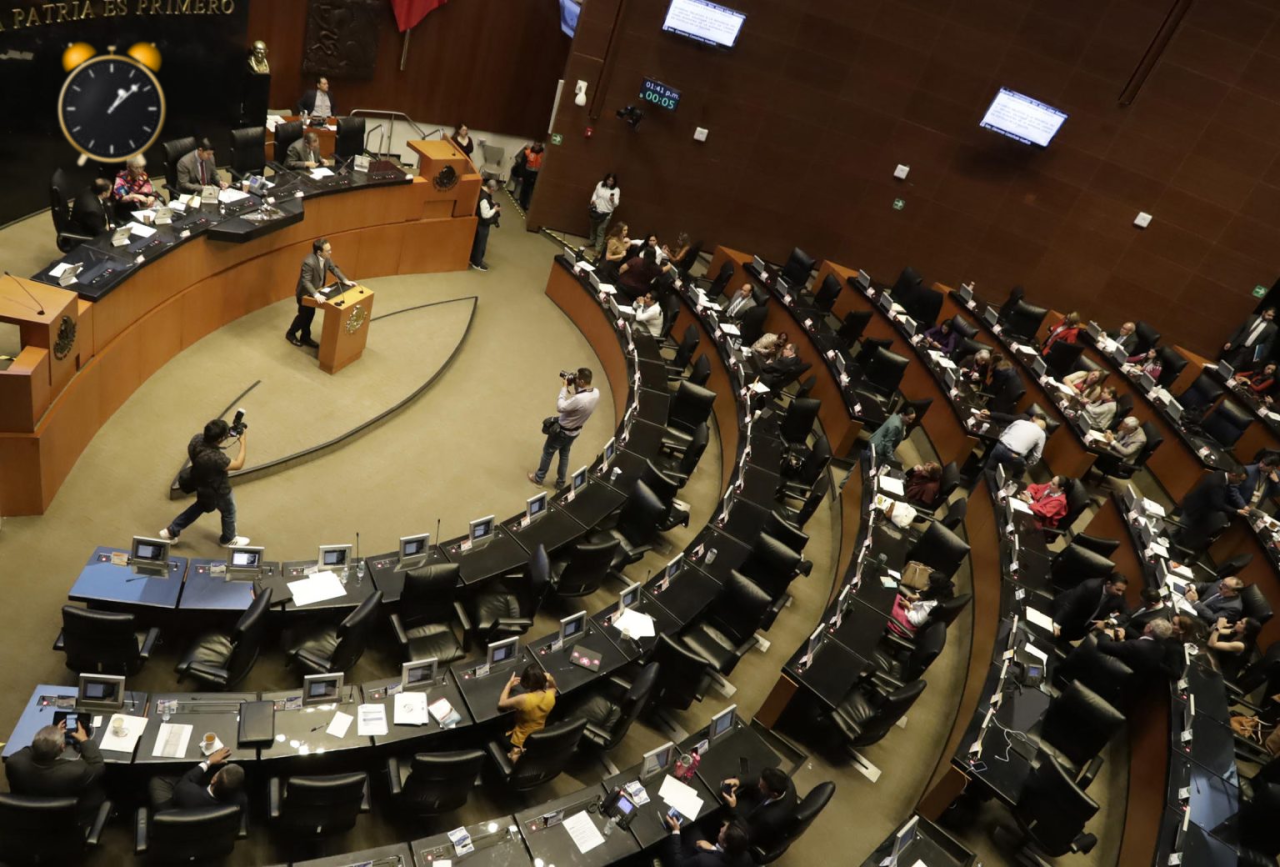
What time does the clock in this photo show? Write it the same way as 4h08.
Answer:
1h08
